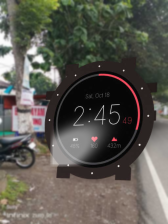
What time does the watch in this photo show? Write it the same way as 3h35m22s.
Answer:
2h45m49s
